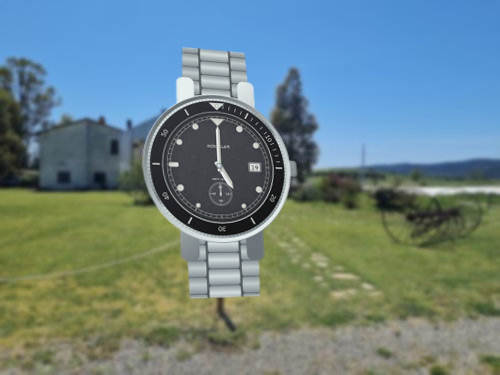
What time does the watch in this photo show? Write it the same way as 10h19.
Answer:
5h00
